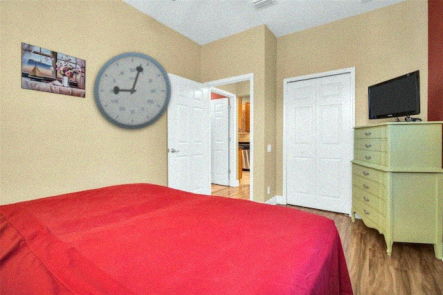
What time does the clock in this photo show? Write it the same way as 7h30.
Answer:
9h03
